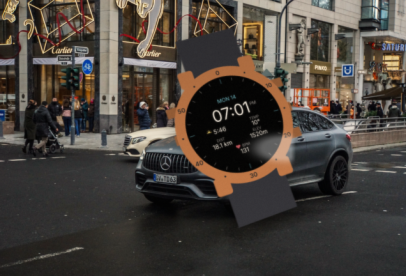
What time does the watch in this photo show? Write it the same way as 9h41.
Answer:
7h01
